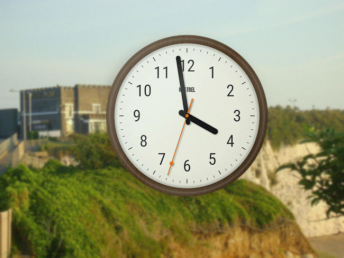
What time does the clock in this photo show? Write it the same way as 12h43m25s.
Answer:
3h58m33s
